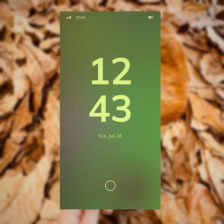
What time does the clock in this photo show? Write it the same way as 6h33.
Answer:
12h43
